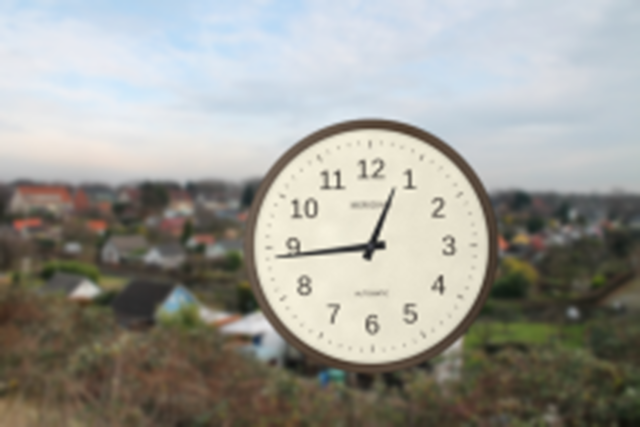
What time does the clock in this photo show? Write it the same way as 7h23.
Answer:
12h44
